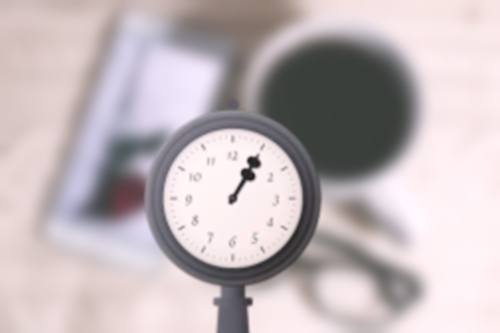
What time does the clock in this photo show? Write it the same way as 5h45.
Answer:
1h05
